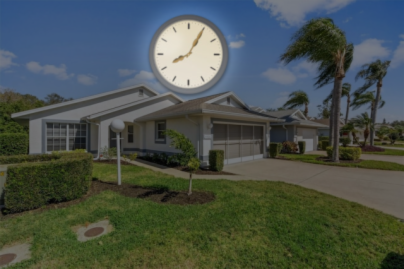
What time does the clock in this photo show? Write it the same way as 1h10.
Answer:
8h05
